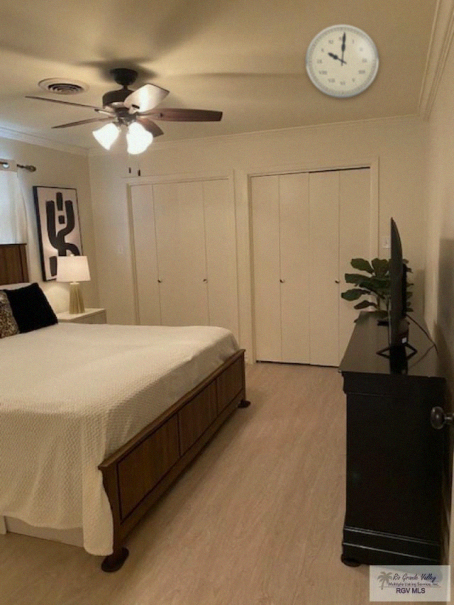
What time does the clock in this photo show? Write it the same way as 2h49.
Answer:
10h01
